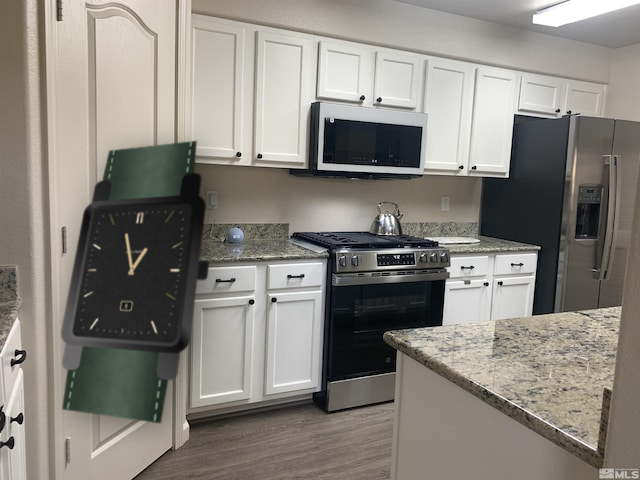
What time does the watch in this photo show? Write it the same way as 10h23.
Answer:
12h57
